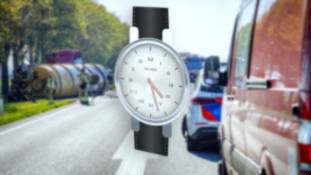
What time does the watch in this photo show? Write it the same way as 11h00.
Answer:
4h27
